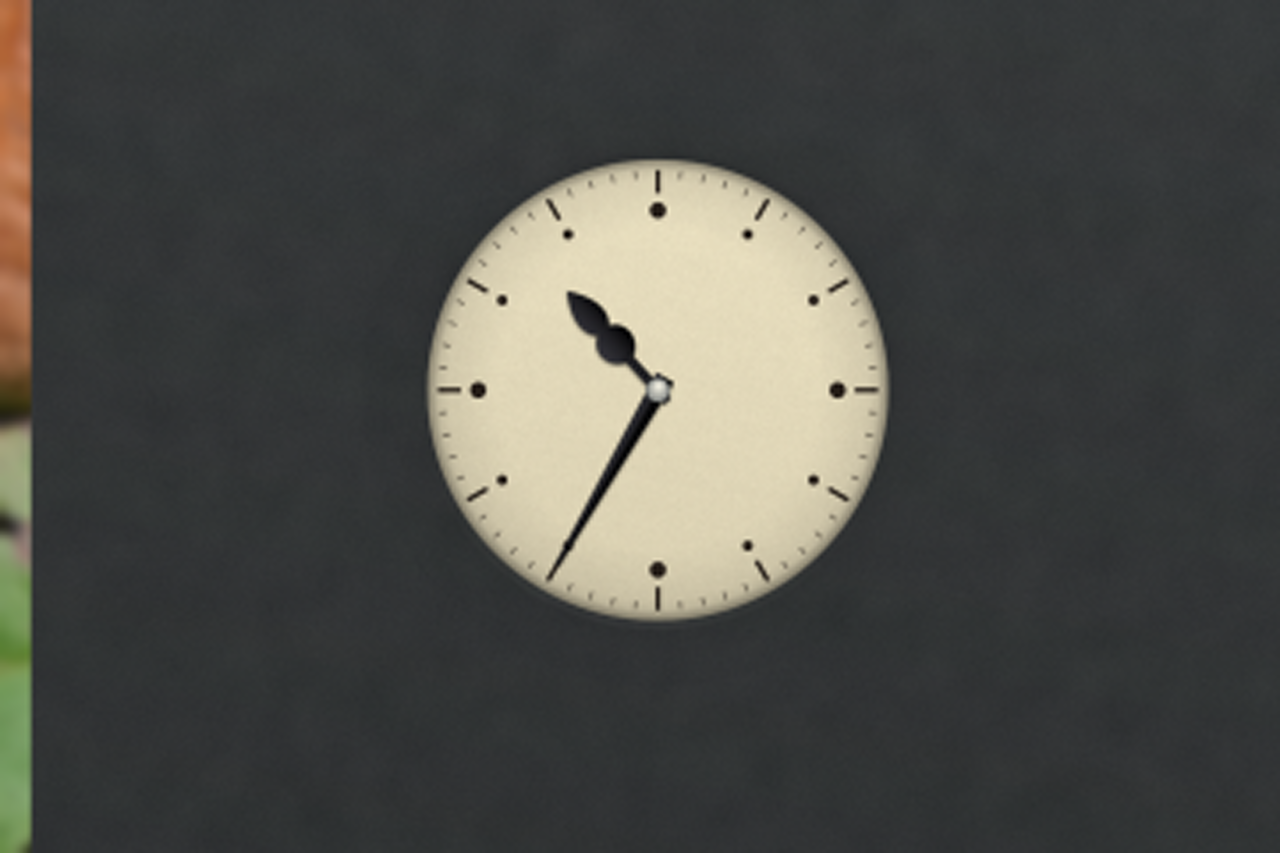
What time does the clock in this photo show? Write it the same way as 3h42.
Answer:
10h35
